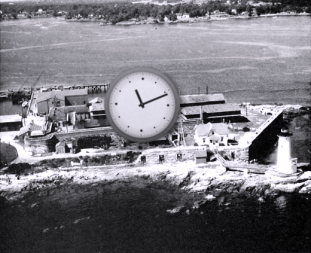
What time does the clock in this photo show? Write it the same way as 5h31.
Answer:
11h11
